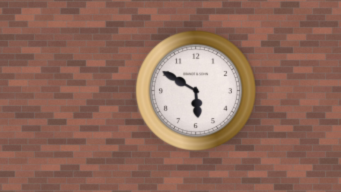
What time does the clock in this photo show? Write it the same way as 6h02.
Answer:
5h50
